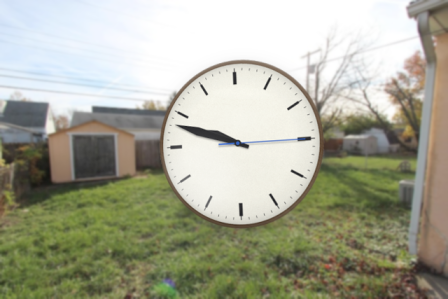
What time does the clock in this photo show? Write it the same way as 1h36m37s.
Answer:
9h48m15s
